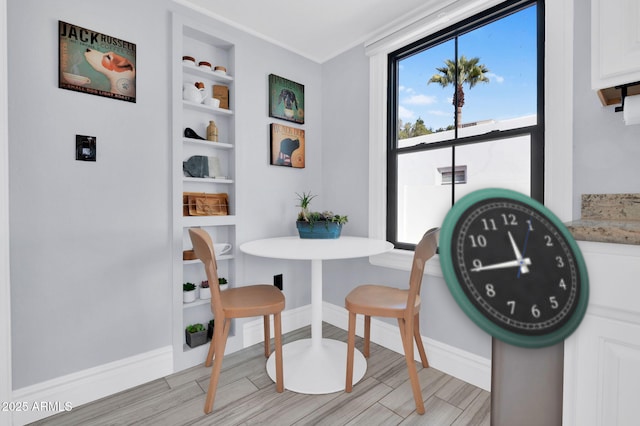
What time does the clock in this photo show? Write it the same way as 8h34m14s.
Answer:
11h44m05s
